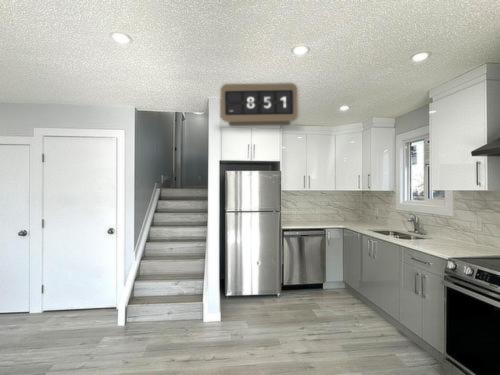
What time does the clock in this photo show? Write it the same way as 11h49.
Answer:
8h51
